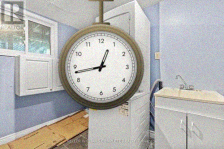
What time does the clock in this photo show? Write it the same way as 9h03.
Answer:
12h43
